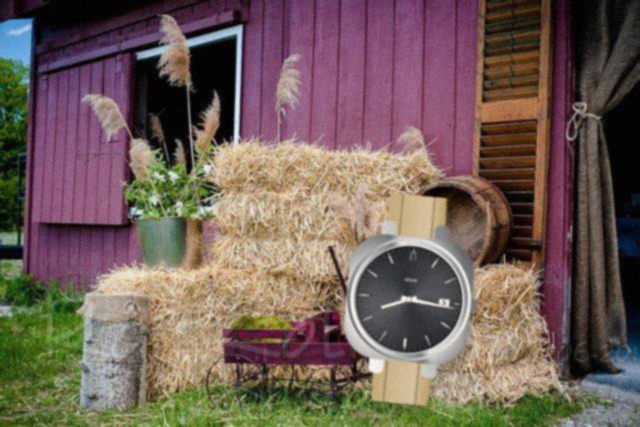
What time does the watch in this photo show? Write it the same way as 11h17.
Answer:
8h16
